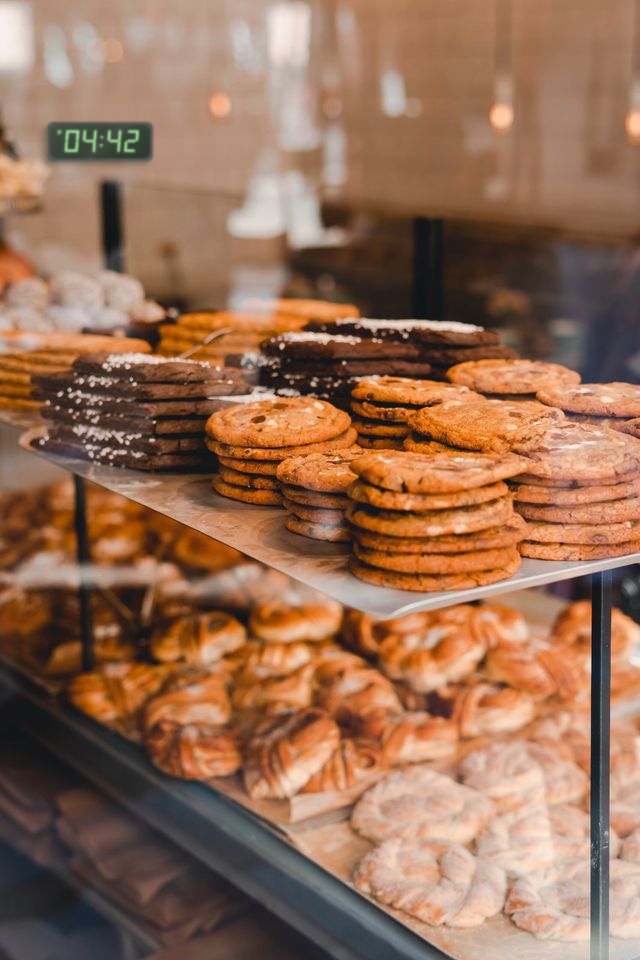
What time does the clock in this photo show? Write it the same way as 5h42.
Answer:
4h42
